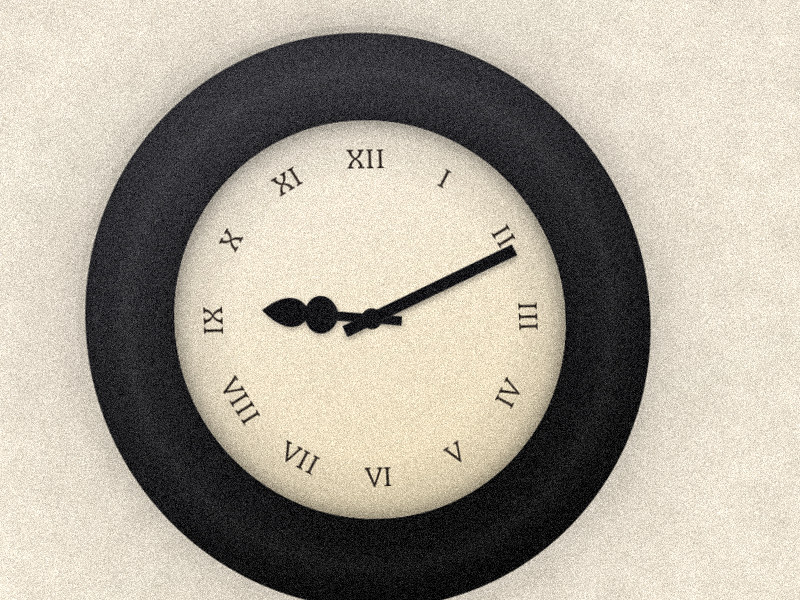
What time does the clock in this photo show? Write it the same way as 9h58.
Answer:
9h11
